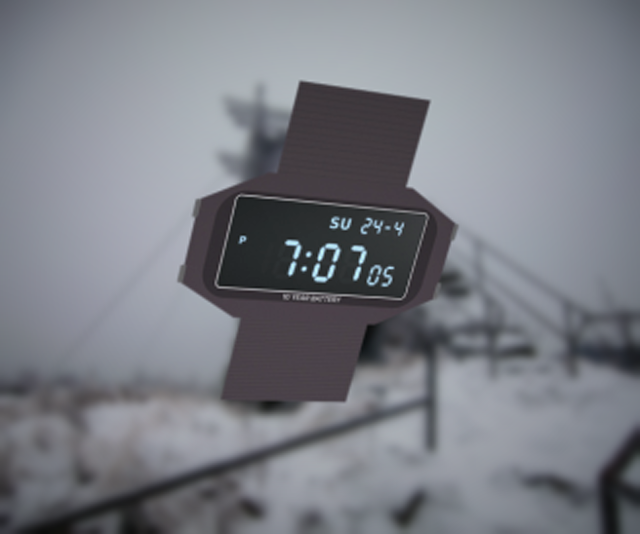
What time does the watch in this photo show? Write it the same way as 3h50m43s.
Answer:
7h07m05s
